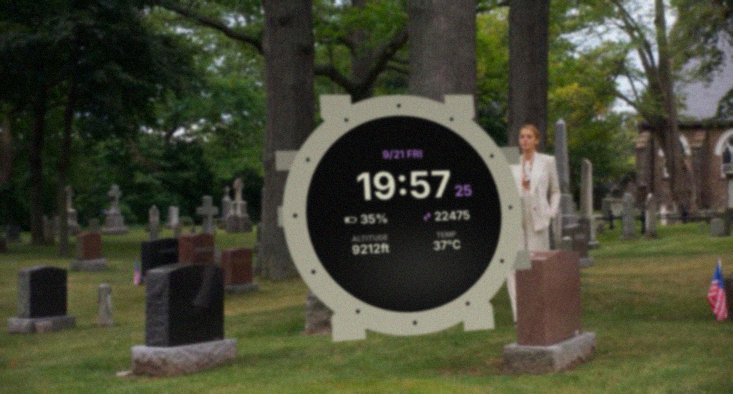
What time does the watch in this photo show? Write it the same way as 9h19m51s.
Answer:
19h57m25s
